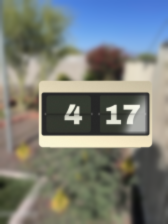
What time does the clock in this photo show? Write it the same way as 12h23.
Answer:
4h17
